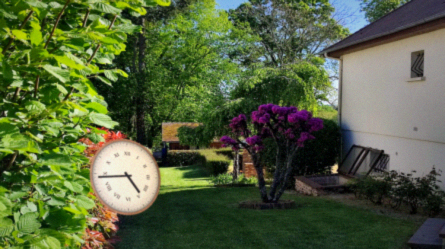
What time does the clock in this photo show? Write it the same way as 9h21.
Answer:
4h44
